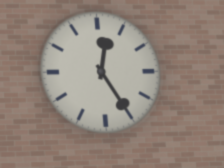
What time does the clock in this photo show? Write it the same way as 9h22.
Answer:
12h25
